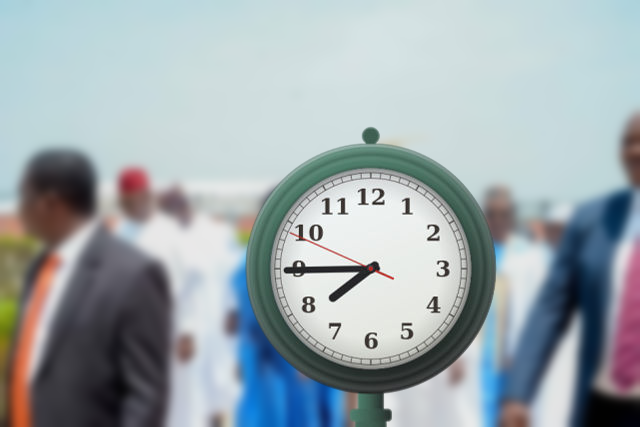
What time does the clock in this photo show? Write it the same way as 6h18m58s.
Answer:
7h44m49s
